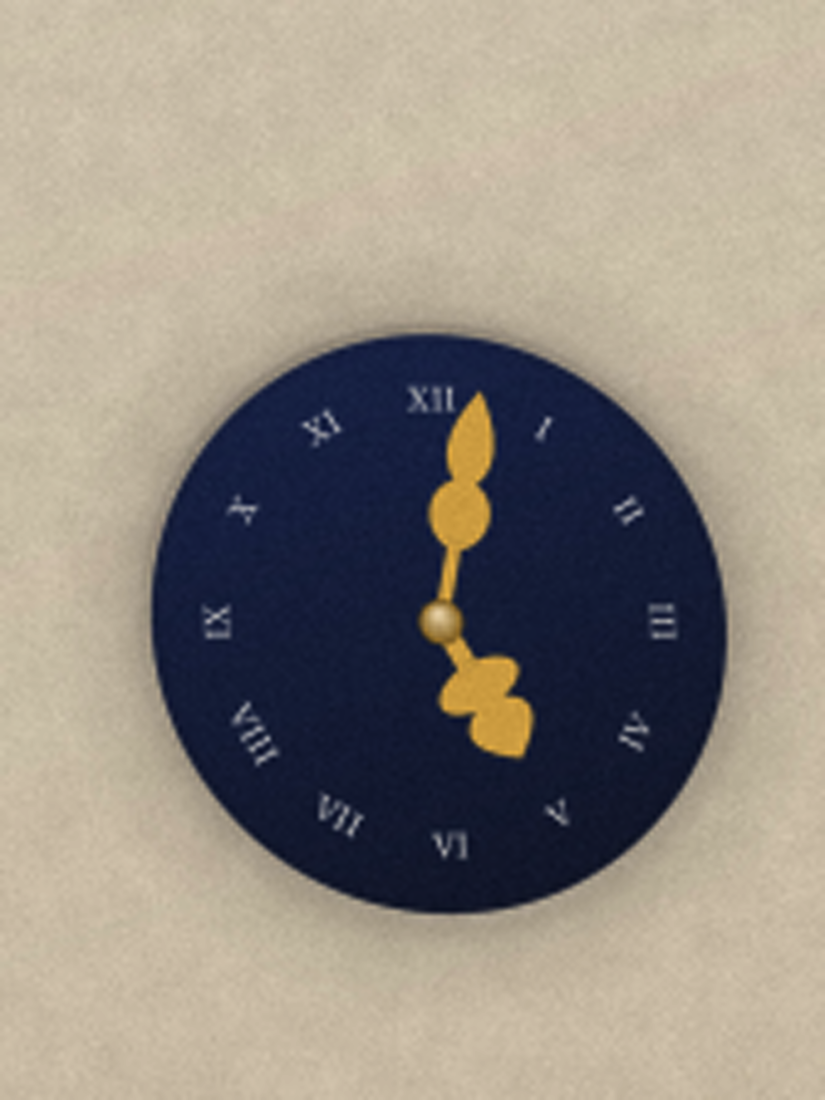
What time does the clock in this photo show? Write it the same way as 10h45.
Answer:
5h02
